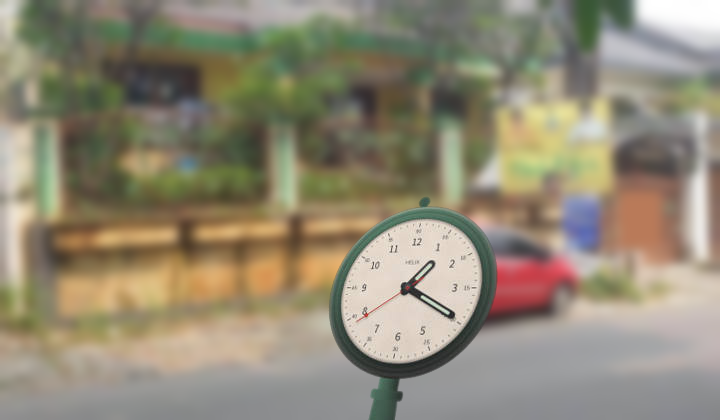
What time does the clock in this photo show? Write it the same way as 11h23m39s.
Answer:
1h19m39s
